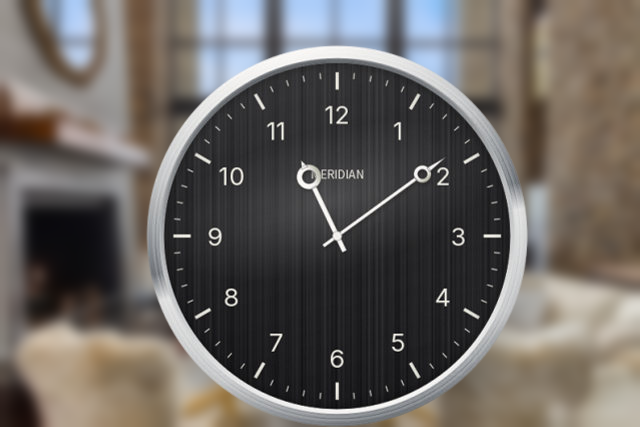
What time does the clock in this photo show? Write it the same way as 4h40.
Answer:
11h09
